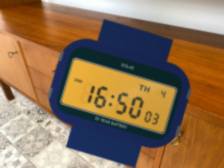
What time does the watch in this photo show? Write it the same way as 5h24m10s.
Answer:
16h50m03s
